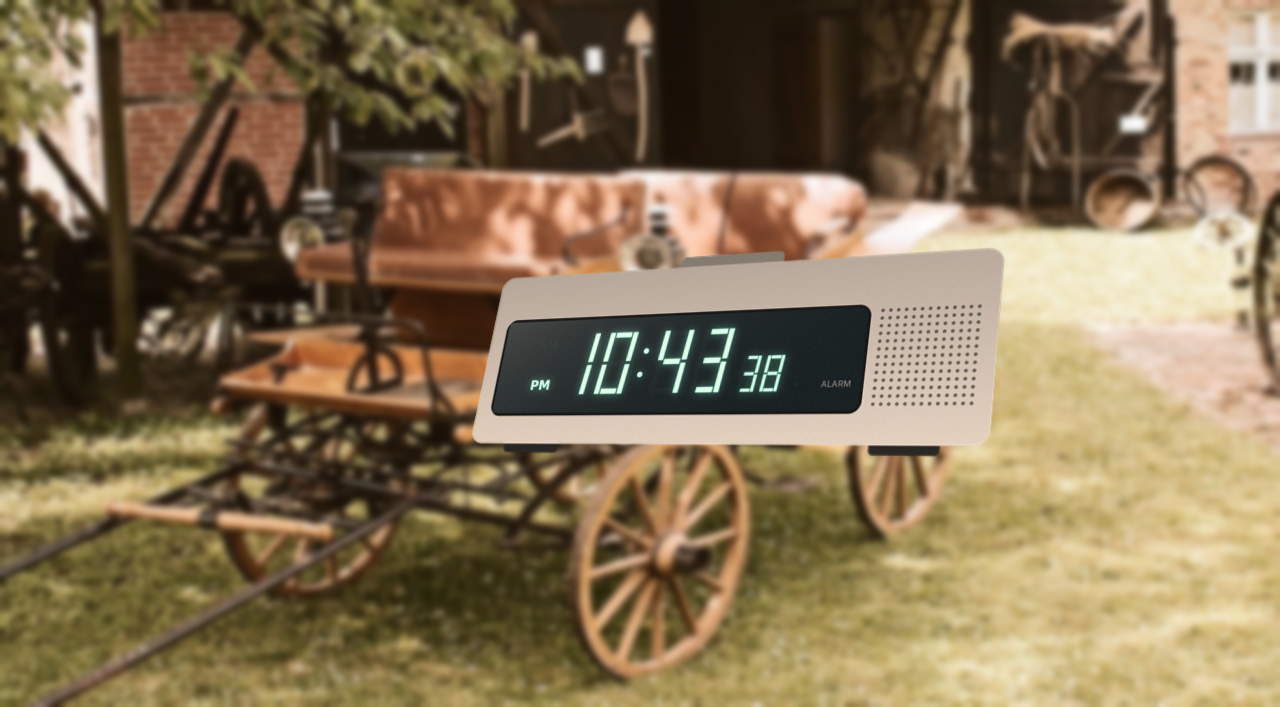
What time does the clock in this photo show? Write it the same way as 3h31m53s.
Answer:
10h43m38s
